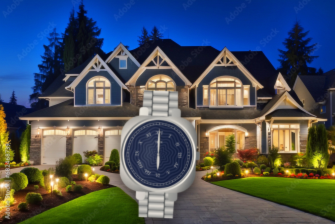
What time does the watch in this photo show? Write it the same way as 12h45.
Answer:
6h00
